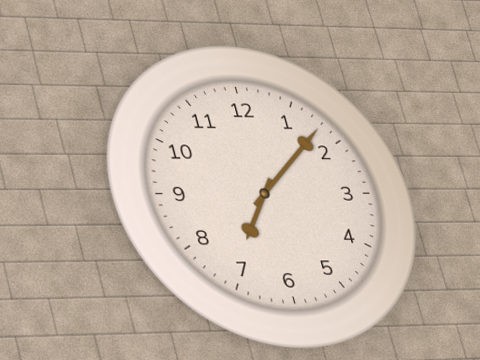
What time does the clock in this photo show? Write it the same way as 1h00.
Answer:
7h08
